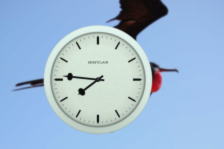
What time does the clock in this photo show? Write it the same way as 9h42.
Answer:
7h46
